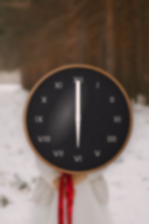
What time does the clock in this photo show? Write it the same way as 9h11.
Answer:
6h00
